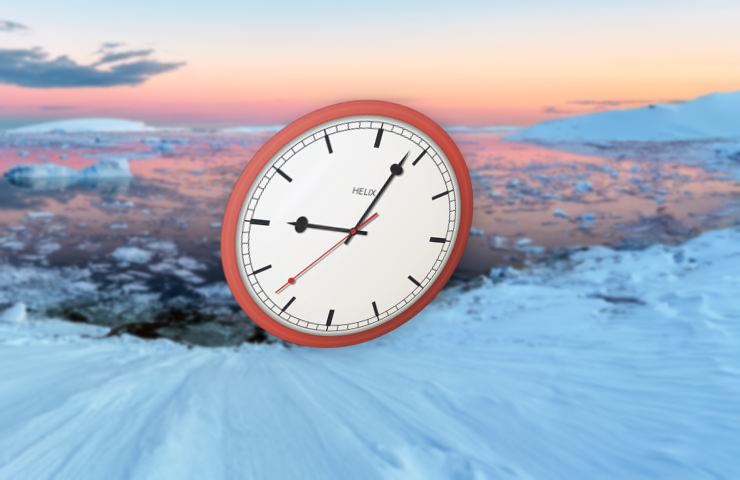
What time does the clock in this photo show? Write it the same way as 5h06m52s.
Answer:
9h03m37s
